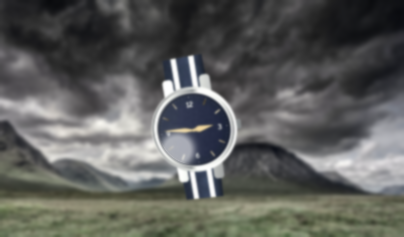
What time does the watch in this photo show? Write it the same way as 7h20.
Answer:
2h46
